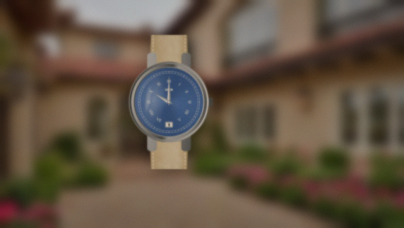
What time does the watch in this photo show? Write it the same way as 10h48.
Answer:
10h00
